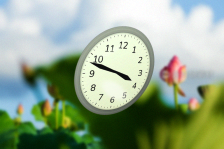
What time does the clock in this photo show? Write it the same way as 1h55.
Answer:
3h48
